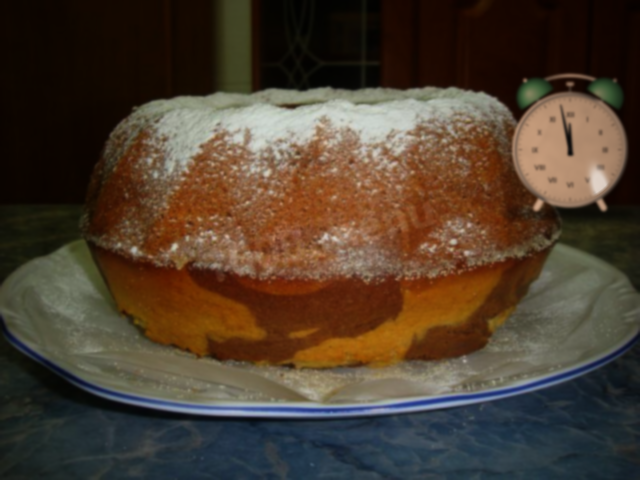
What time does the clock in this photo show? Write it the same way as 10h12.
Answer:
11h58
